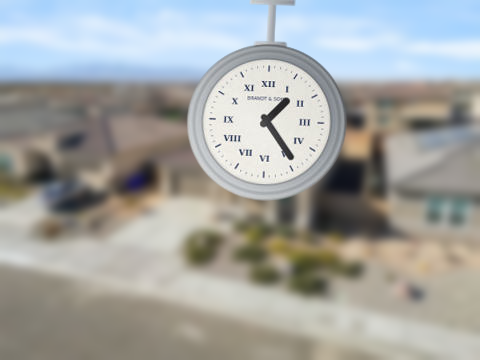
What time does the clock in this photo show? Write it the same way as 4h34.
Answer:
1h24
